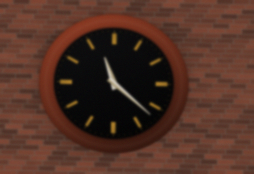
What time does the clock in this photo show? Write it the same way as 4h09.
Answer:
11h22
